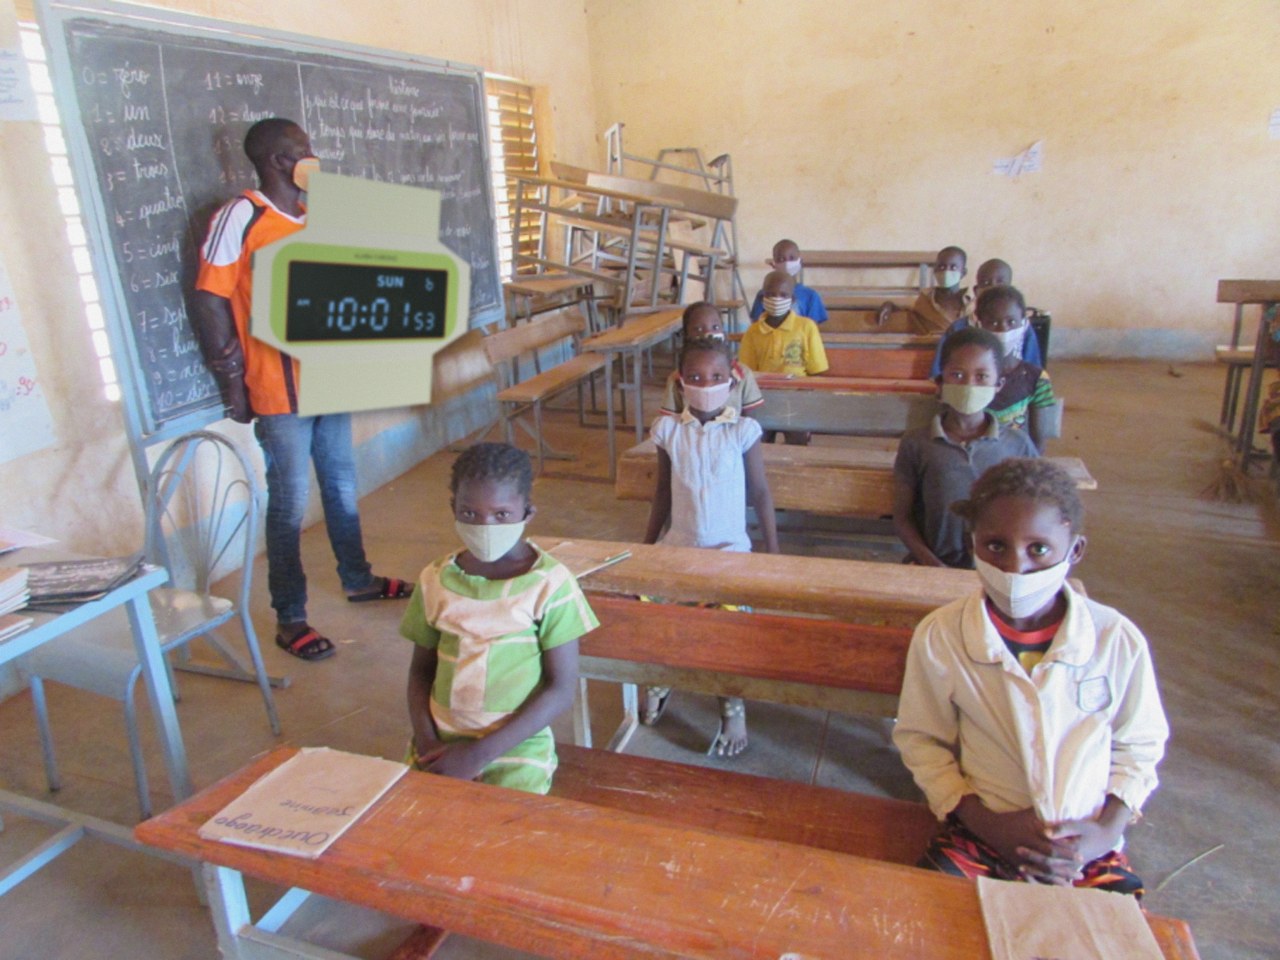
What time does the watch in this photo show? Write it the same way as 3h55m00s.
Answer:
10h01m53s
